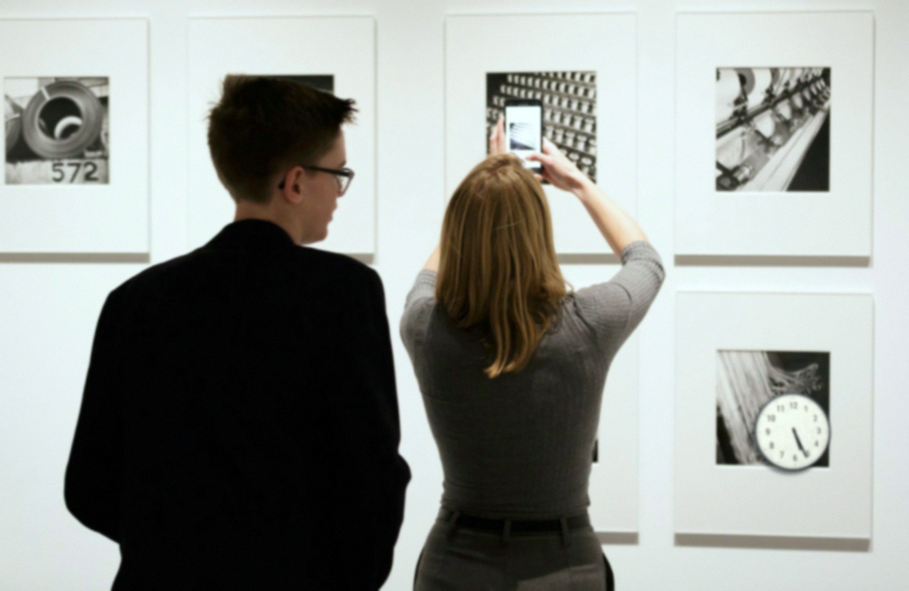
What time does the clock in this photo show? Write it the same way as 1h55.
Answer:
5h26
